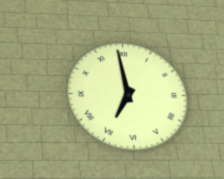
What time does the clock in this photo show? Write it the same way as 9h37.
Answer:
6h59
